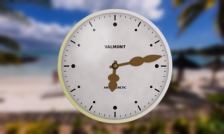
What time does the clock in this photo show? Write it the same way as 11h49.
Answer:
6h13
